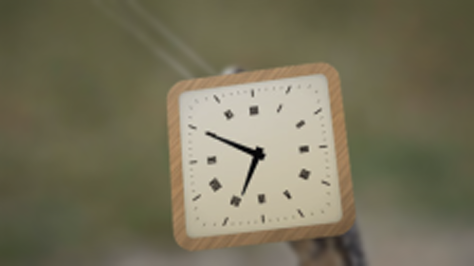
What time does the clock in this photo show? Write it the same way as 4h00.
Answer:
6h50
